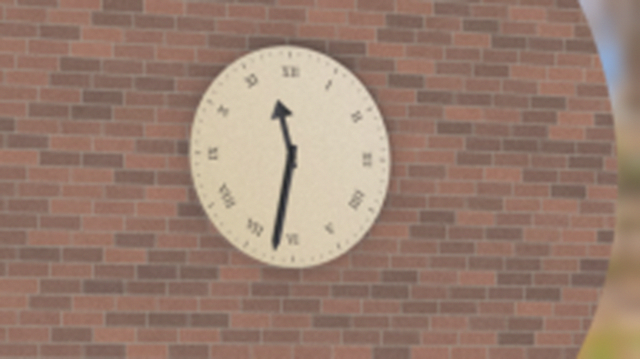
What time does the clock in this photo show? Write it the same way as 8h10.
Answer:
11h32
